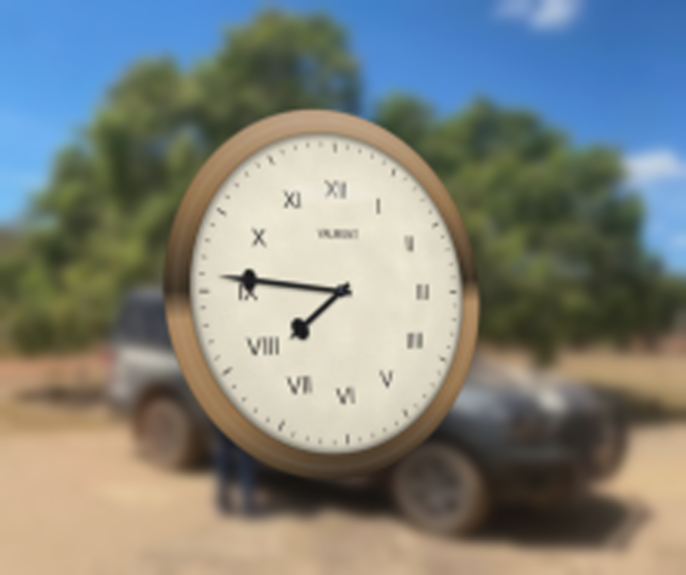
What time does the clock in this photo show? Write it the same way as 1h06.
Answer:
7h46
